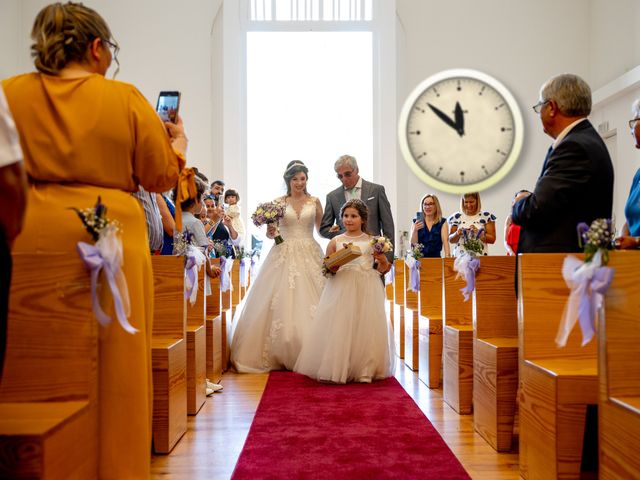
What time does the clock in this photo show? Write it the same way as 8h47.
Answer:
11h52
